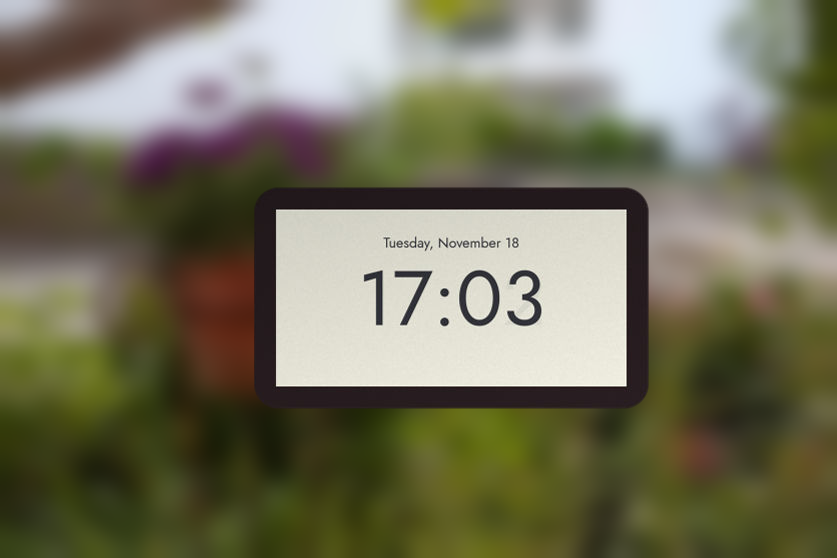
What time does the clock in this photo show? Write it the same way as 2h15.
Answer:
17h03
